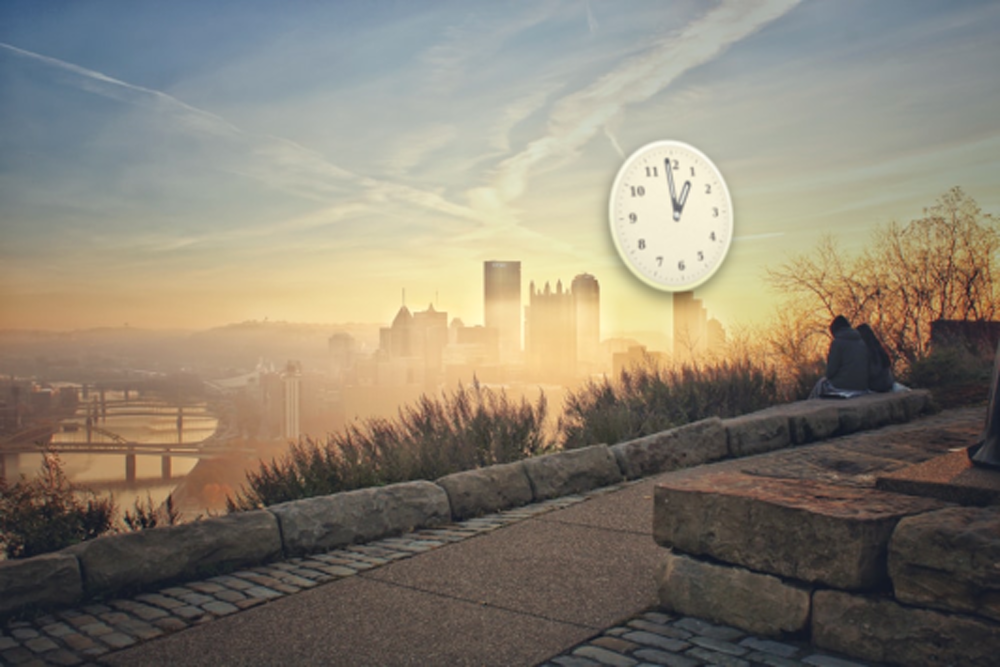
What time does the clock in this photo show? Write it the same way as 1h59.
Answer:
12h59
